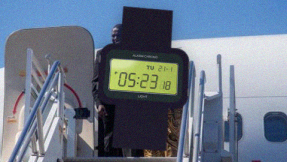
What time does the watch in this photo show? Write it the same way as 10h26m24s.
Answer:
5h23m18s
